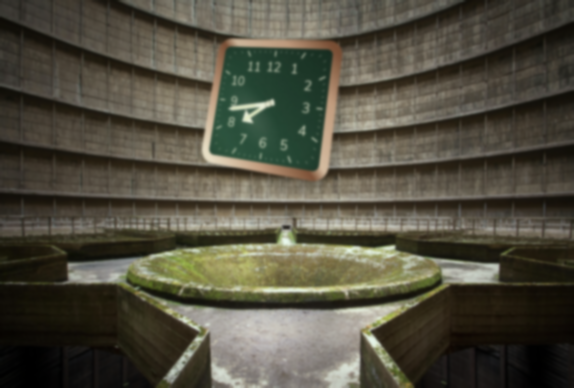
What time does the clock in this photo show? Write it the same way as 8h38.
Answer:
7h43
